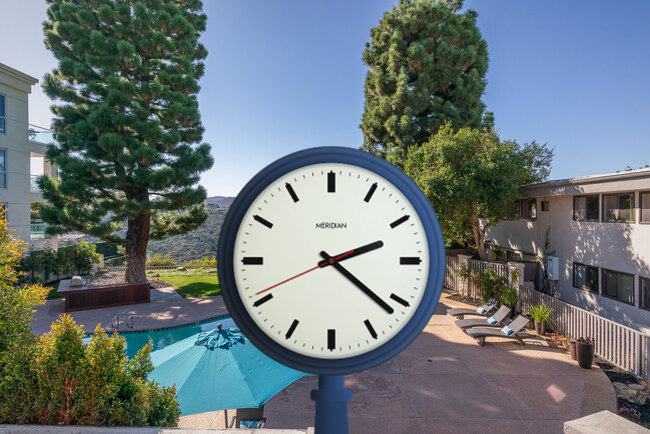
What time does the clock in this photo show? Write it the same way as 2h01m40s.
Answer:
2h21m41s
